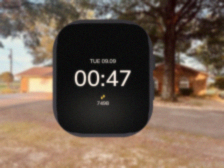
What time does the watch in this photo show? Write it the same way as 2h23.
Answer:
0h47
